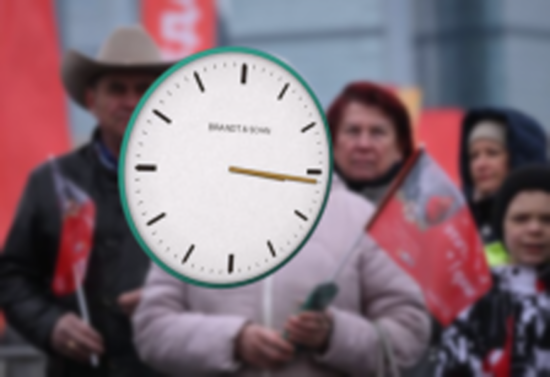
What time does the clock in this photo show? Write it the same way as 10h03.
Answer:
3h16
